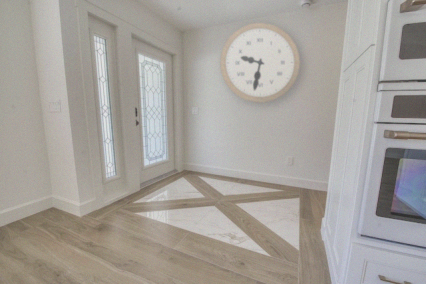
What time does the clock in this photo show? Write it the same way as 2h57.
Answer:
9h32
